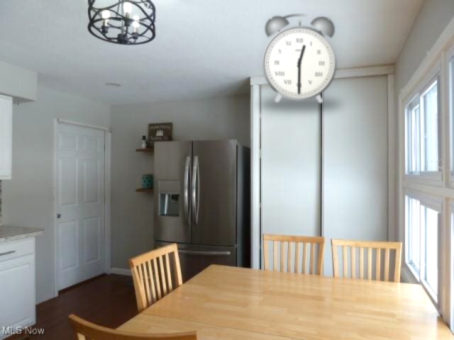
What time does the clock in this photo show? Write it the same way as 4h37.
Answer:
12h30
